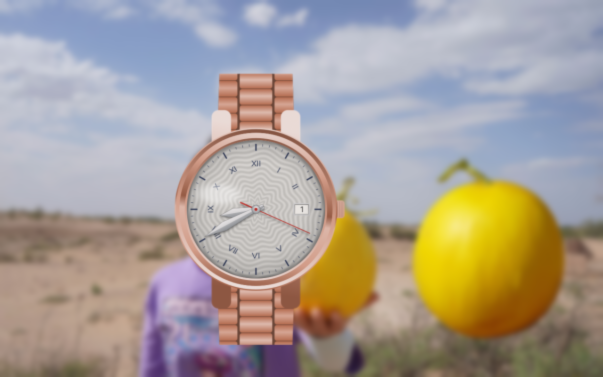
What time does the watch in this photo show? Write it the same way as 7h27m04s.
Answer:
8h40m19s
